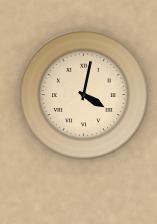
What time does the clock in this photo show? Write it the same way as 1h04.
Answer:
4h02
